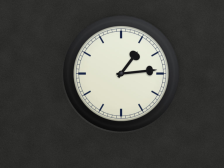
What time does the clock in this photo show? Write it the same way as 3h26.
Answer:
1h14
